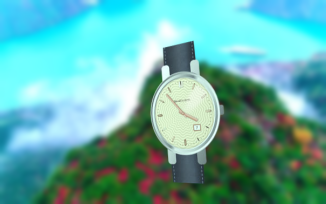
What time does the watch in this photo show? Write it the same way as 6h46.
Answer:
3h53
